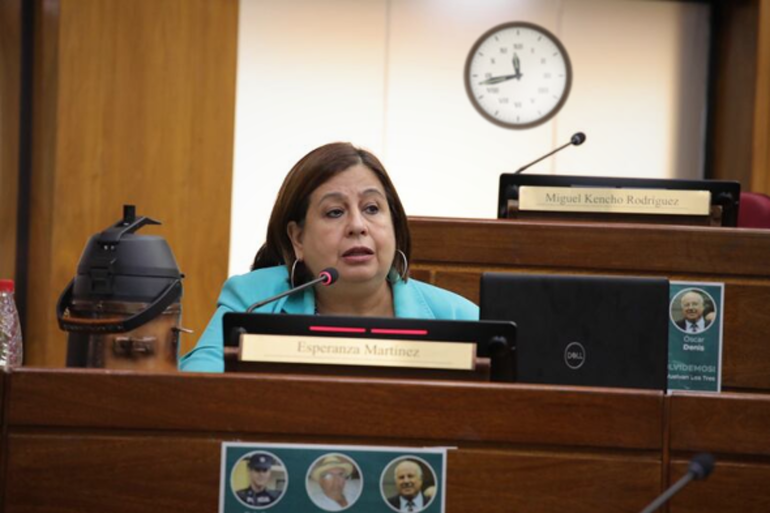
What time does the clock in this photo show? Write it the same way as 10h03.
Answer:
11h43
